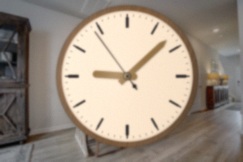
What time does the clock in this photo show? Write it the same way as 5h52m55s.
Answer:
9h07m54s
